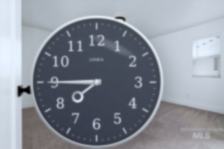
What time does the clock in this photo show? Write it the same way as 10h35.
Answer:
7h45
